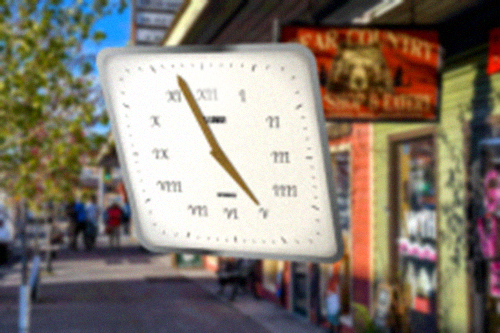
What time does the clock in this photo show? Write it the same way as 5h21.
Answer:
4h57
